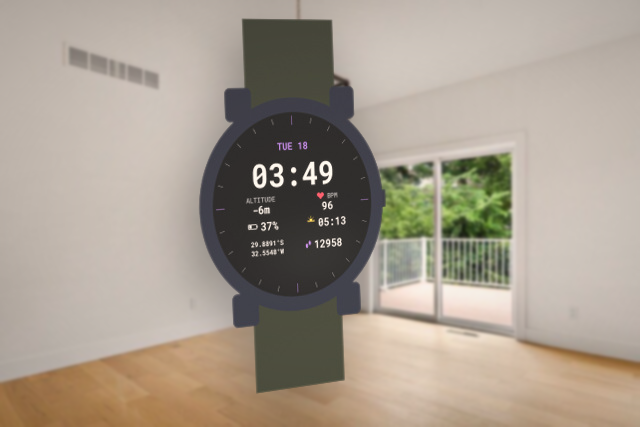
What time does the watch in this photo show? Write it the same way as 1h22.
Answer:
3h49
